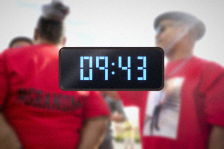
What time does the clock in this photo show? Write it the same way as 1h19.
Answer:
9h43
